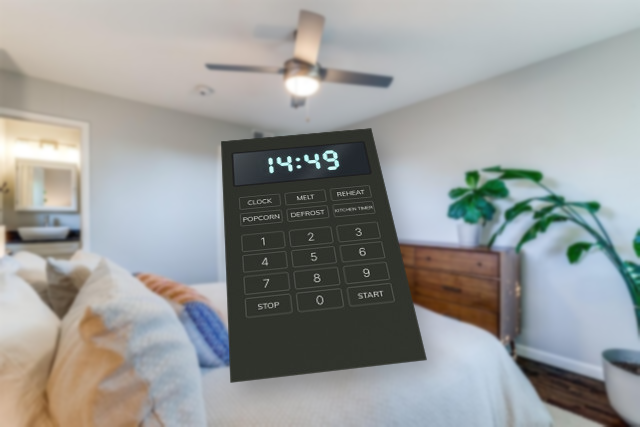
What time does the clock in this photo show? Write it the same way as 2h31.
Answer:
14h49
